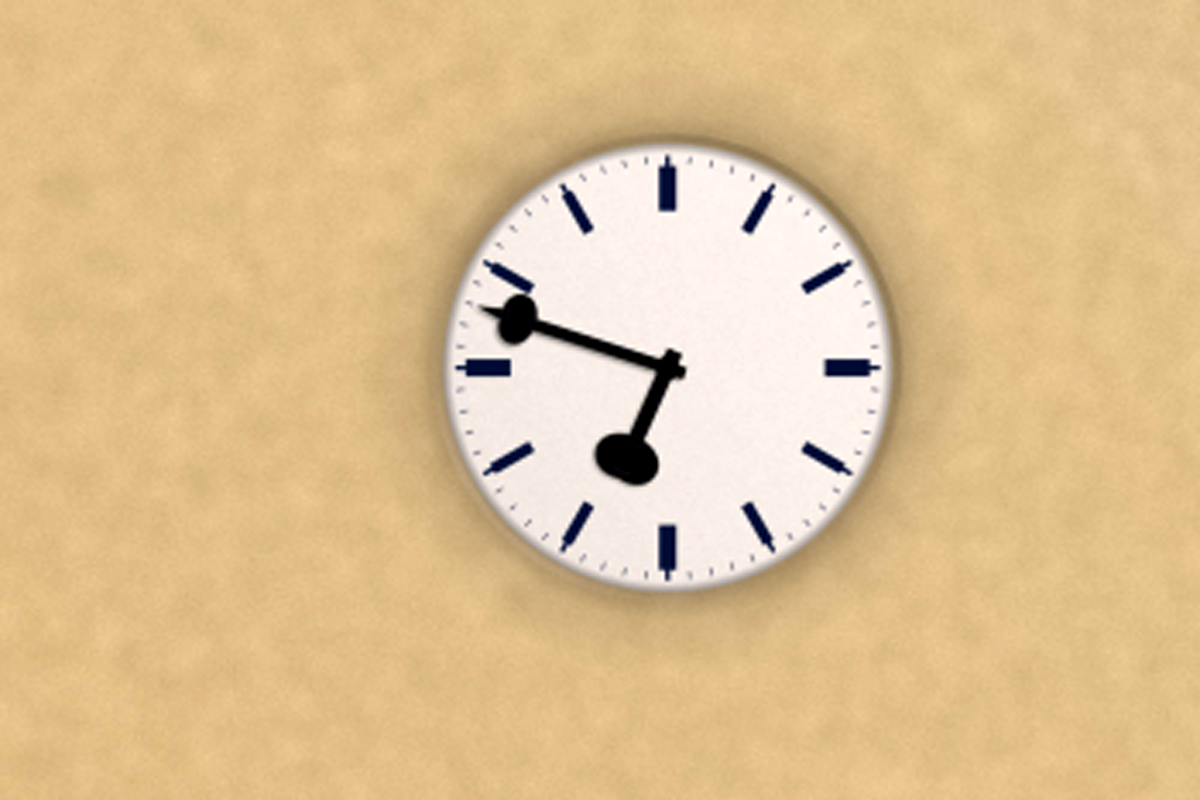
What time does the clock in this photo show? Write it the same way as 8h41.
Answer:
6h48
